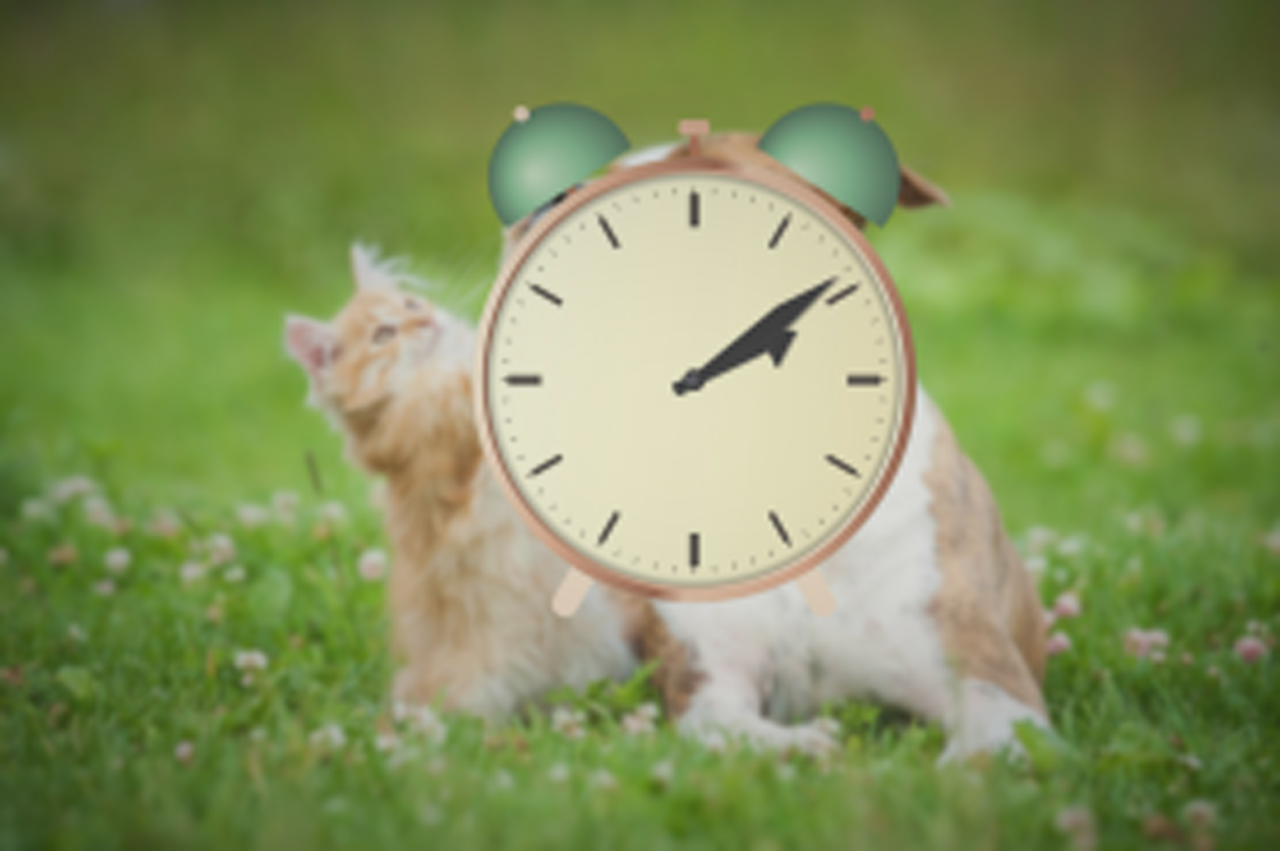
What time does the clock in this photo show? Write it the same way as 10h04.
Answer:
2h09
